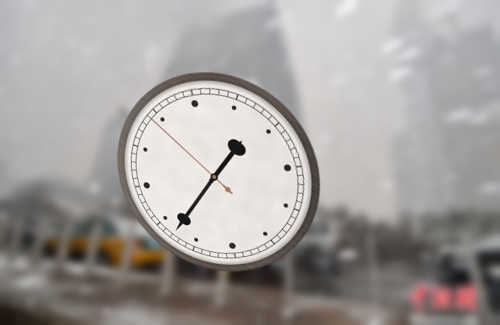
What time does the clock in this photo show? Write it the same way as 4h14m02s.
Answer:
1h37m54s
